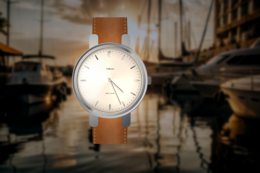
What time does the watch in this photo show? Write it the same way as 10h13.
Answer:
4h26
